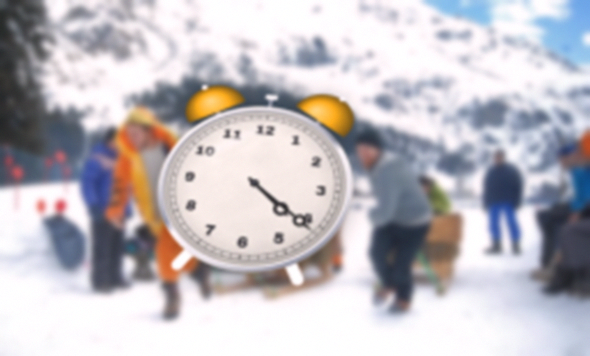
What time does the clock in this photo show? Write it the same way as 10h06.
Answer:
4h21
